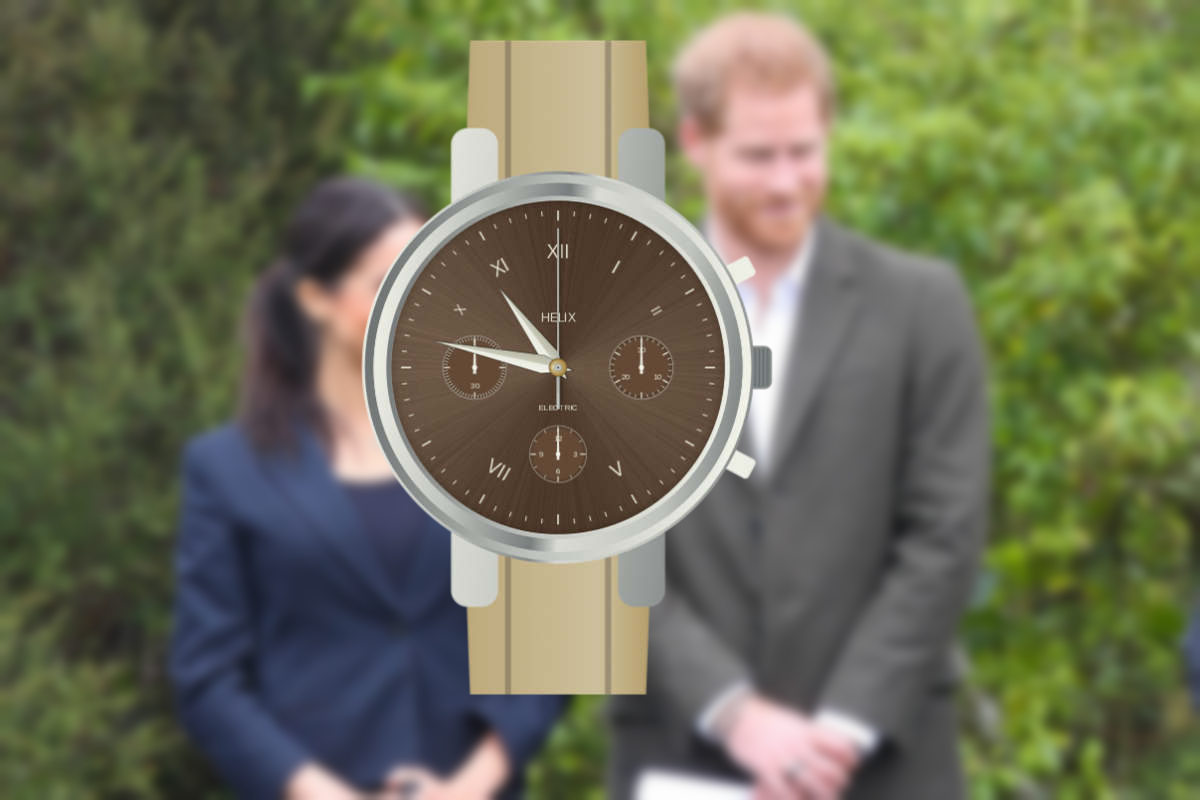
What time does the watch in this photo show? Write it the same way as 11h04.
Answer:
10h47
